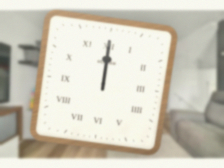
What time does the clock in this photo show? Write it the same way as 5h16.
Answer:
12h00
